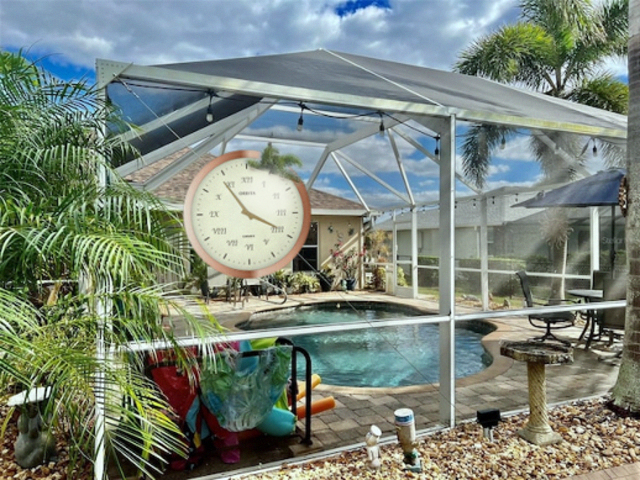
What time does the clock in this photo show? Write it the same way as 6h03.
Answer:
3h54
